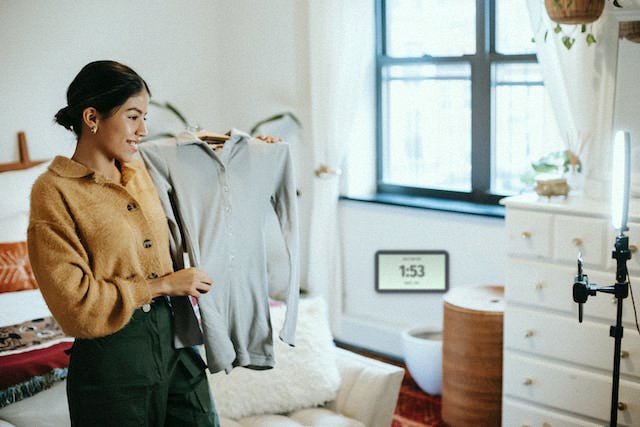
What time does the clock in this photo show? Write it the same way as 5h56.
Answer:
1h53
